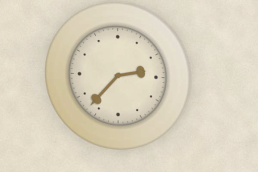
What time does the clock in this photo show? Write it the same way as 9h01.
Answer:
2h37
